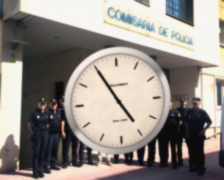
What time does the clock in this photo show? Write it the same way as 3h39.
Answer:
4h55
